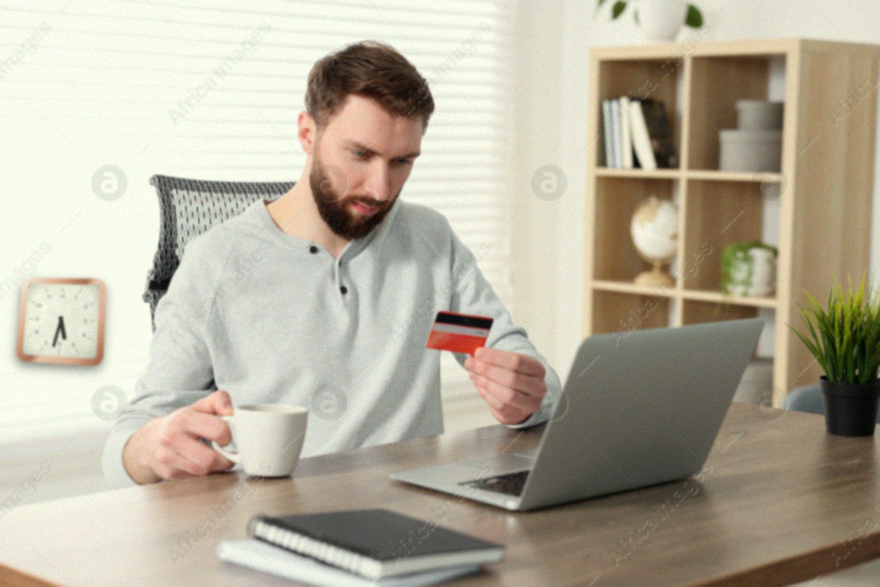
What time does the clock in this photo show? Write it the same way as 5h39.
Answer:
5h32
